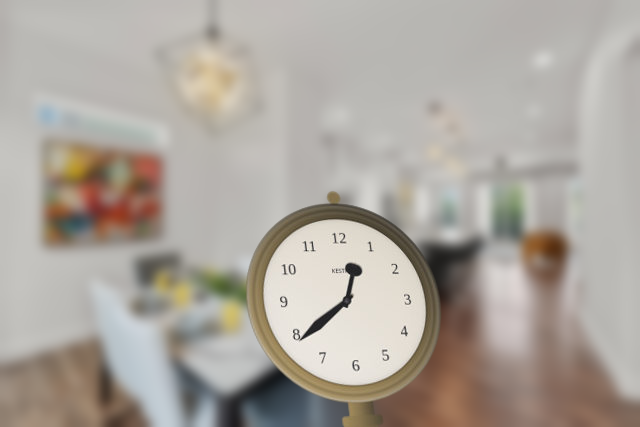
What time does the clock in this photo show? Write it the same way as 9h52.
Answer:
12h39
